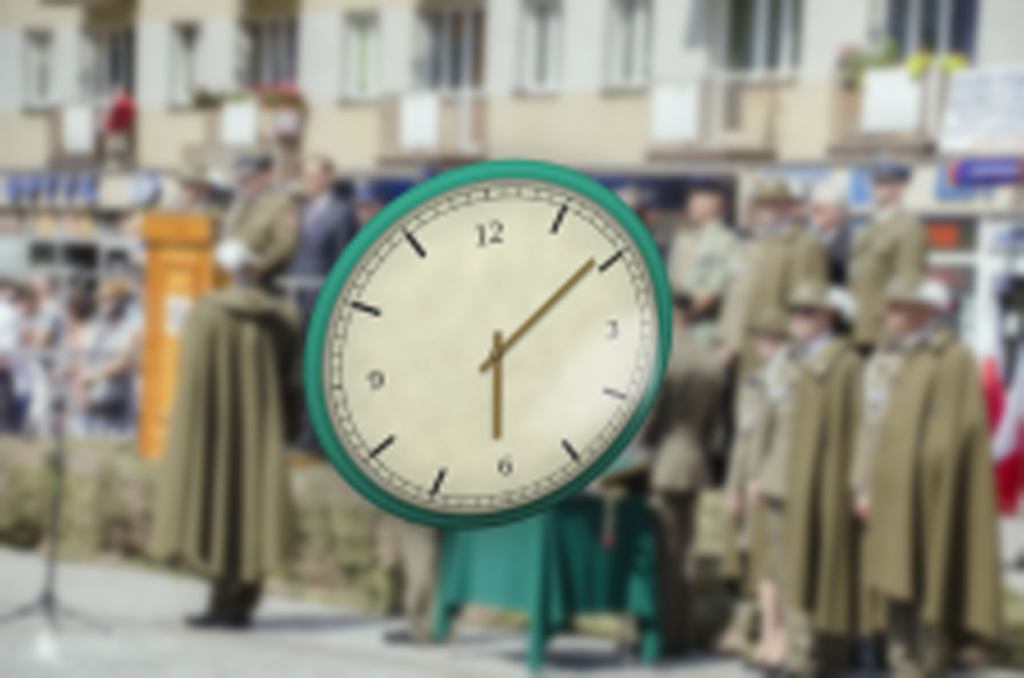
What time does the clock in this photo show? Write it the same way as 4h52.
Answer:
6h09
